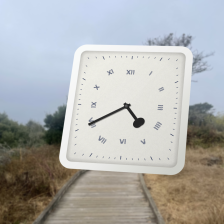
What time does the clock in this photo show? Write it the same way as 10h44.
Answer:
4h40
